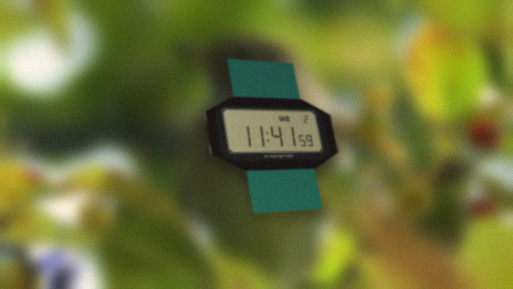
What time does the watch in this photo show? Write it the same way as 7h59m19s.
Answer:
11h41m59s
